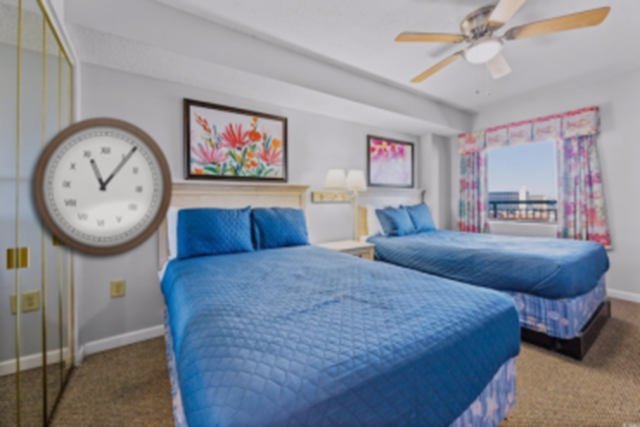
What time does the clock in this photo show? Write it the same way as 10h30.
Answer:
11h06
